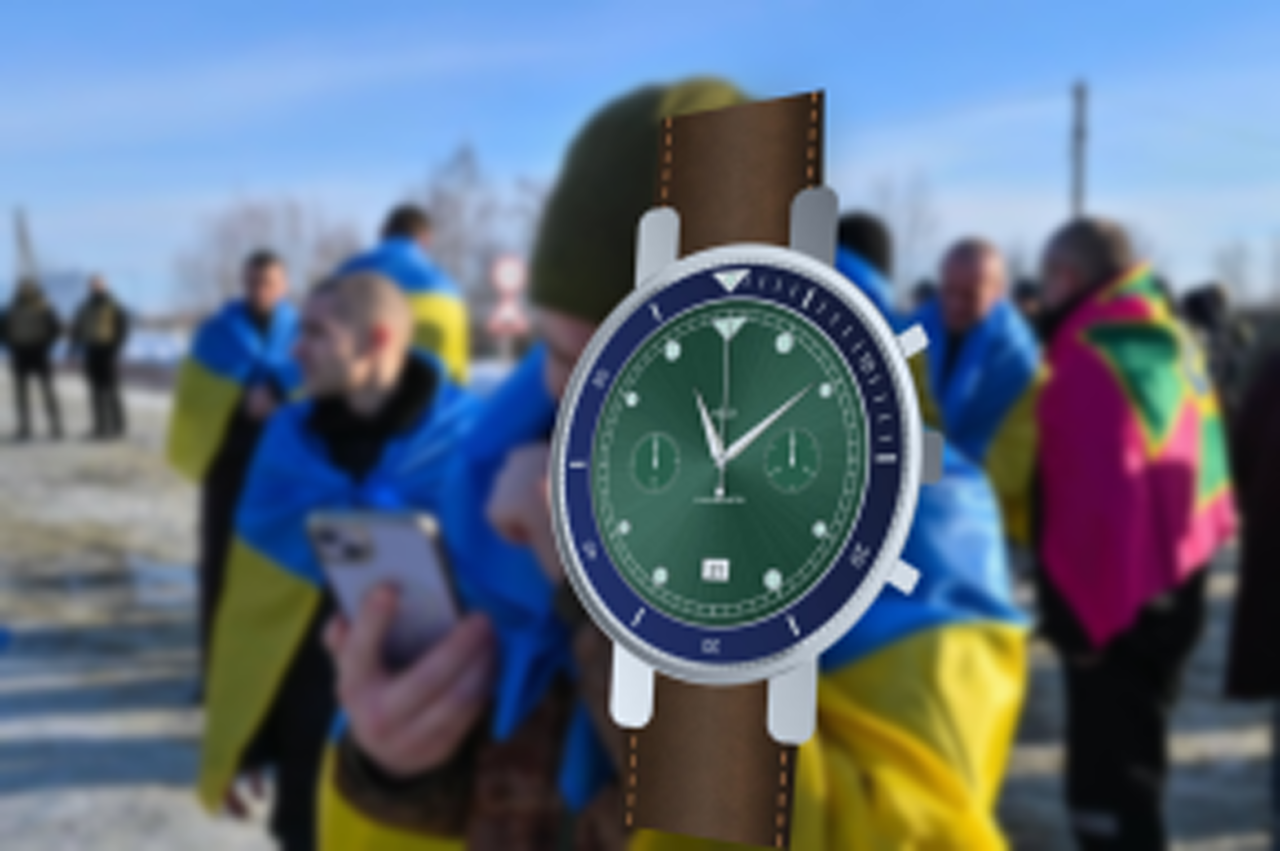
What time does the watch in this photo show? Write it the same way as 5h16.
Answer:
11h09
